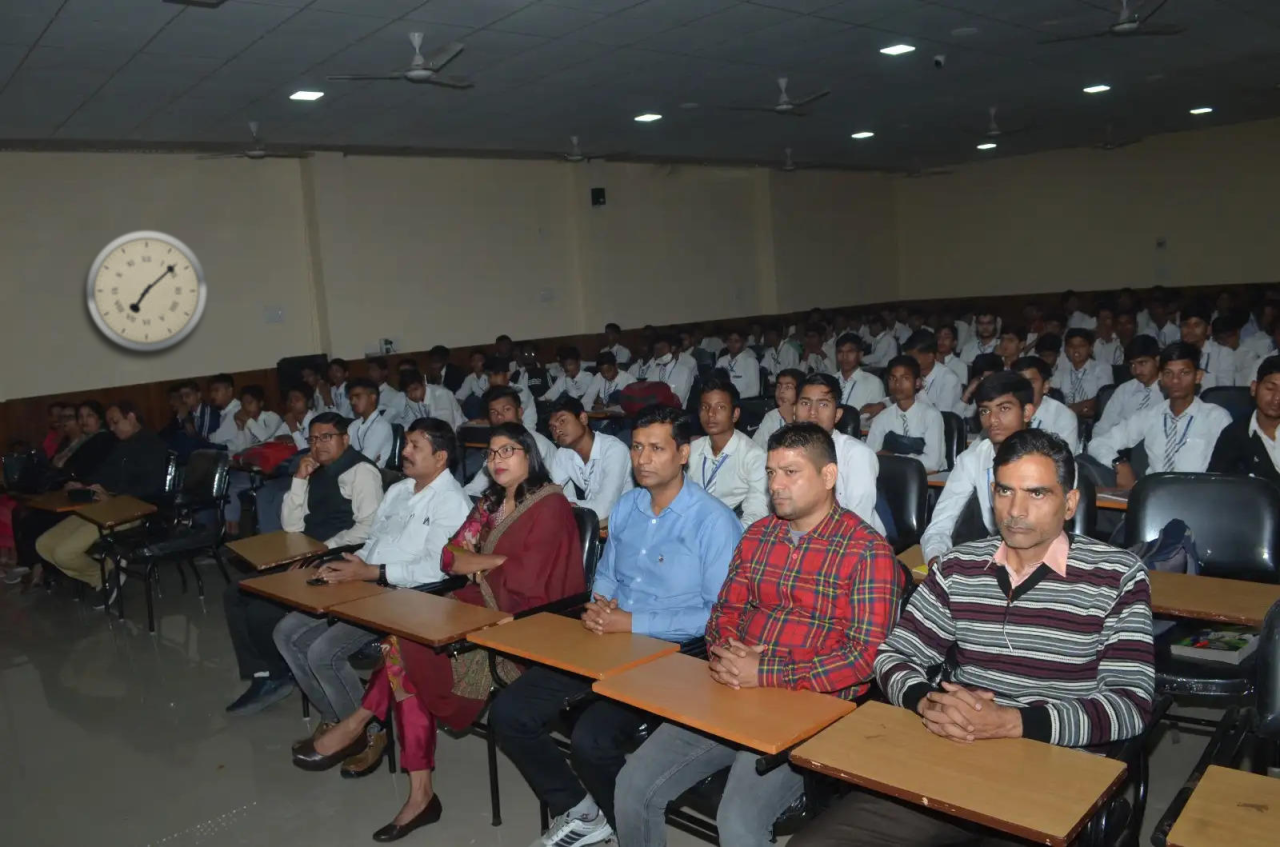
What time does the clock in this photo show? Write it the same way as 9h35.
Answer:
7h08
